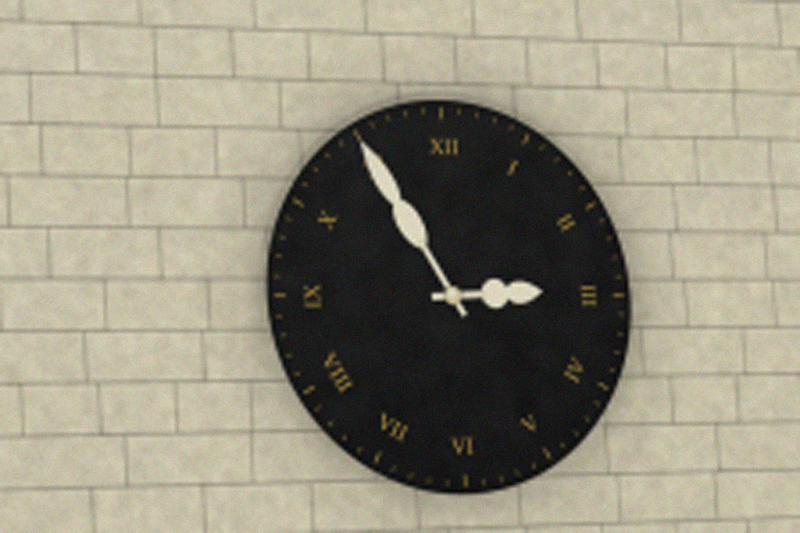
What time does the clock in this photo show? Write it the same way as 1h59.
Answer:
2h55
